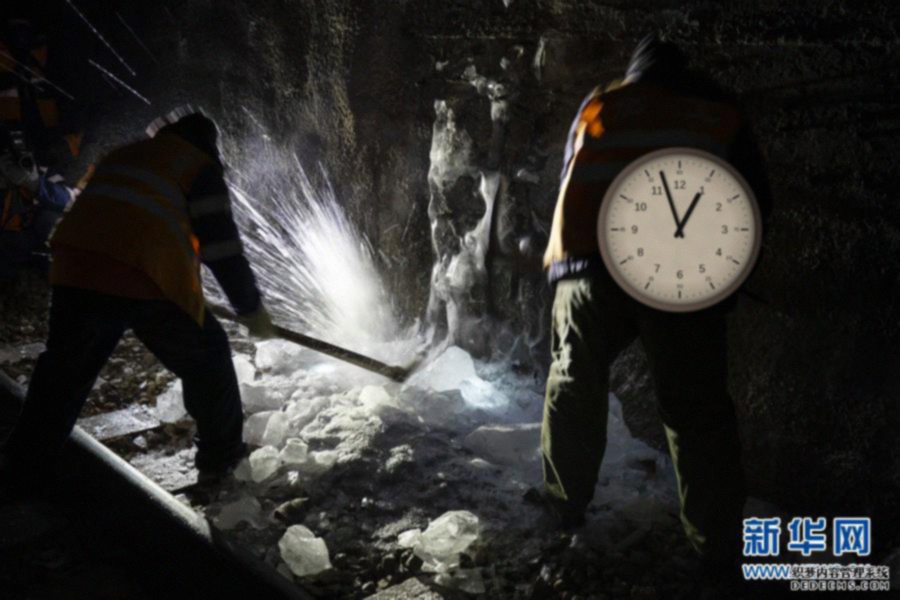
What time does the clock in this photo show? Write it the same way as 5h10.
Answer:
12h57
